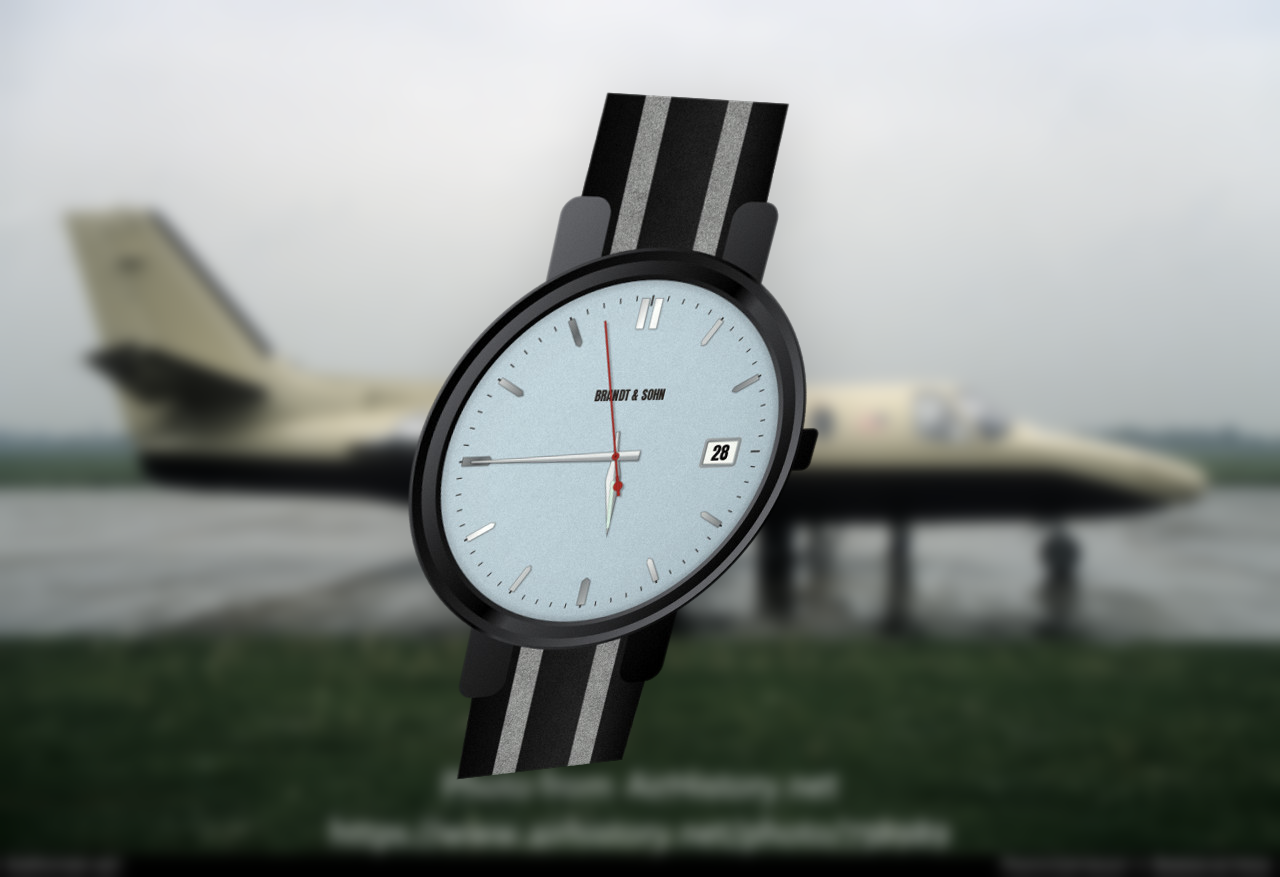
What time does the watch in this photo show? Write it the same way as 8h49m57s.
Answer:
5h44m57s
